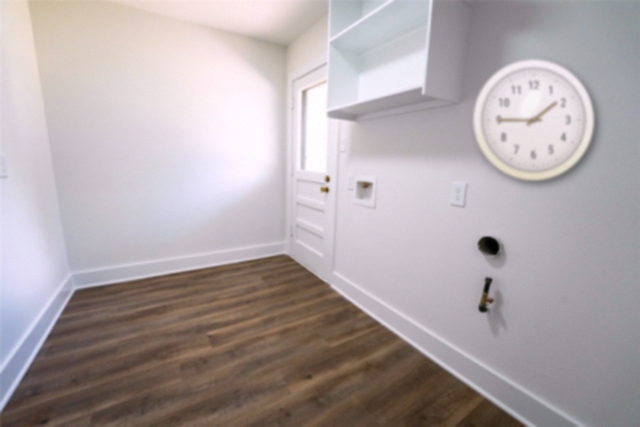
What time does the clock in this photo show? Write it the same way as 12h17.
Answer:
1h45
